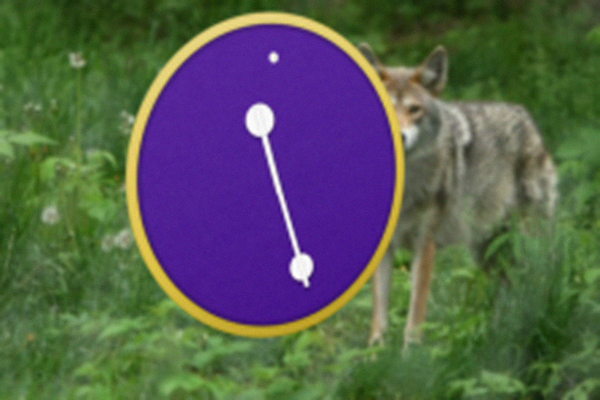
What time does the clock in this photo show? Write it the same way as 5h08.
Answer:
11h27
